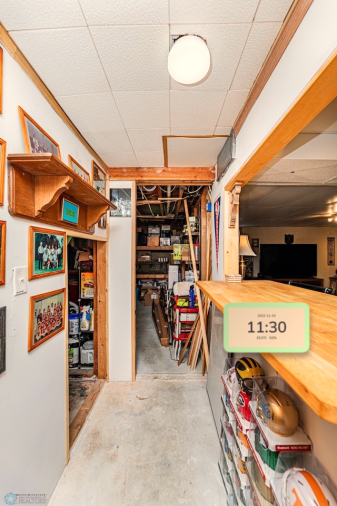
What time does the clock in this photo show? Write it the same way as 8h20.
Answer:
11h30
